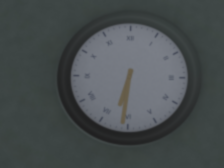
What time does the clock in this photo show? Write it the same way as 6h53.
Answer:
6h31
